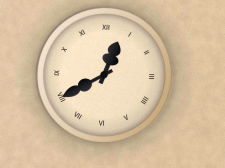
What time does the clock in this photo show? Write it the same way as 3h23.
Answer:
12h40
